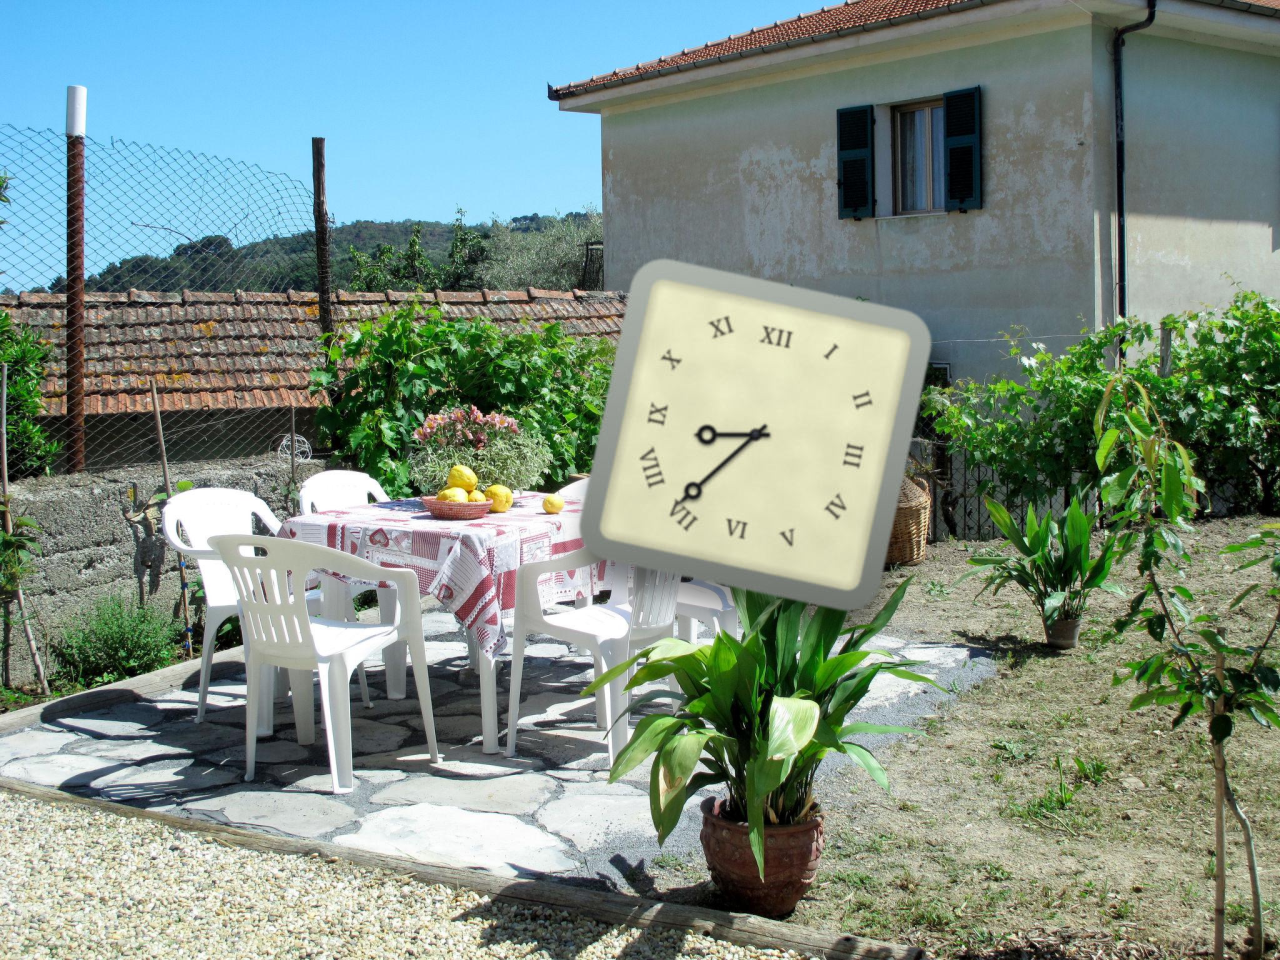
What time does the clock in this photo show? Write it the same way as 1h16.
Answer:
8h36
